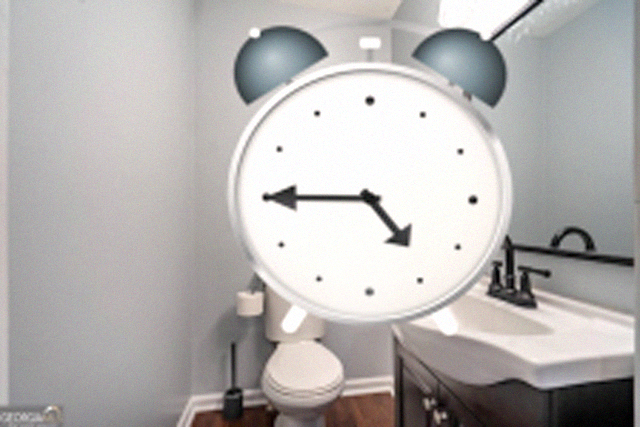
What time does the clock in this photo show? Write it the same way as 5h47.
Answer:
4h45
